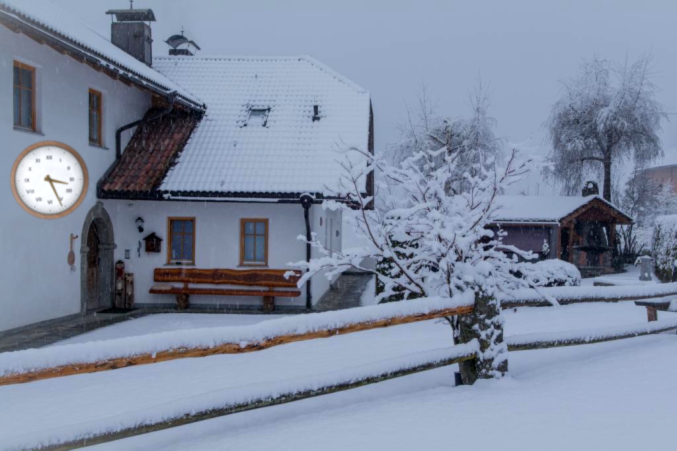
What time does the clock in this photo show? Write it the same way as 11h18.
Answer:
3h26
